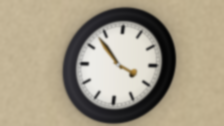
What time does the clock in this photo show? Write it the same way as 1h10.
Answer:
3h53
